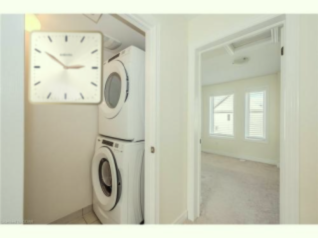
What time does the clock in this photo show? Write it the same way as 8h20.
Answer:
2h51
